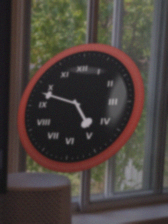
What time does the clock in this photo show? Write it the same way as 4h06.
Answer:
4h48
